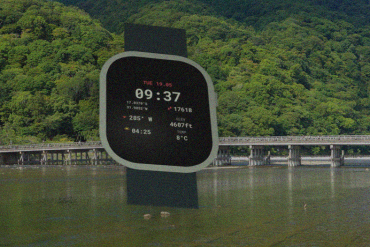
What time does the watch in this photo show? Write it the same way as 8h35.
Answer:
9h37
